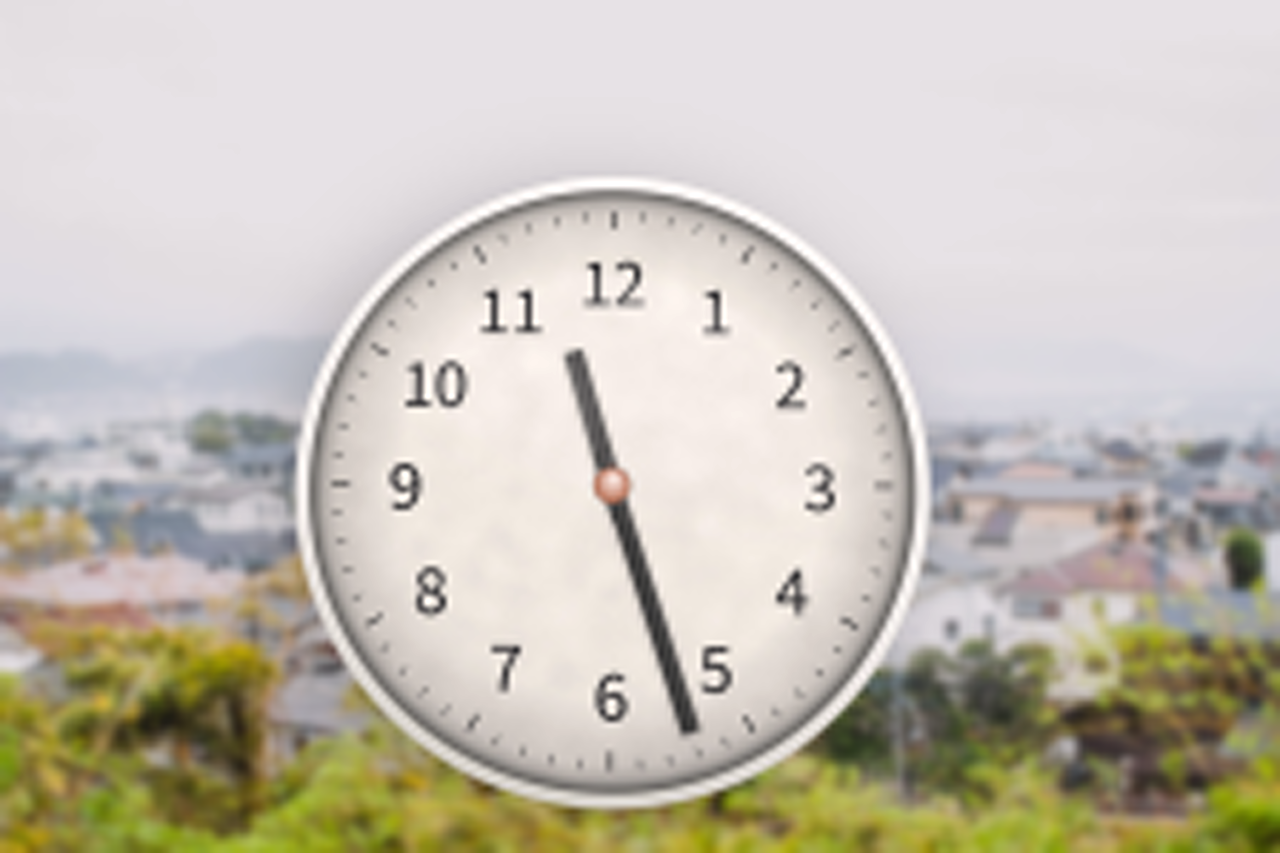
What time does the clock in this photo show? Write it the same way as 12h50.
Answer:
11h27
